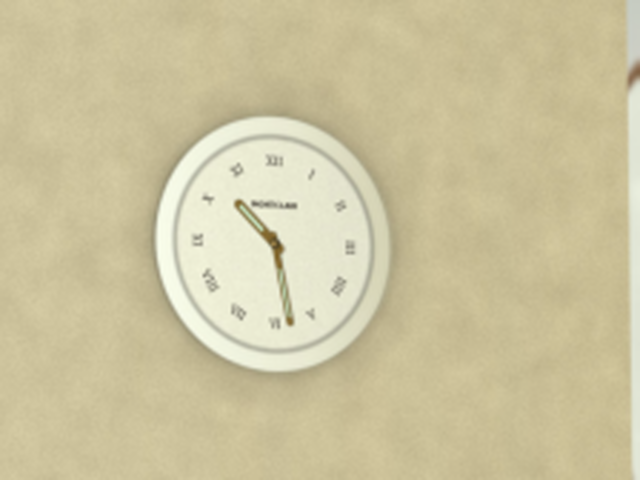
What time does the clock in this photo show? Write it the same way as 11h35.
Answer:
10h28
